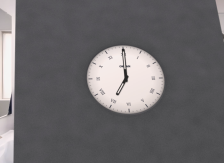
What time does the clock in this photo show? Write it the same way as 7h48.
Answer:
7h00
